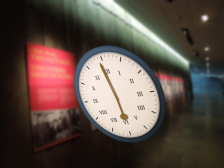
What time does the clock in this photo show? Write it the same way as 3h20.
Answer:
5h59
